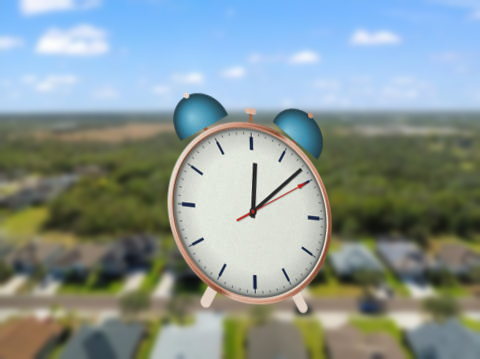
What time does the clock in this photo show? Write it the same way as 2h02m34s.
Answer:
12h08m10s
